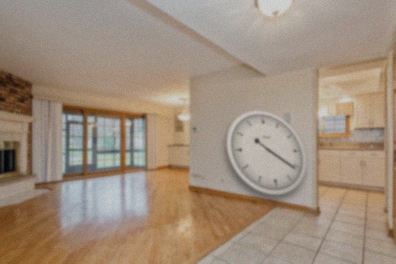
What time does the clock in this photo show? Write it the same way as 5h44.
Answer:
10h21
